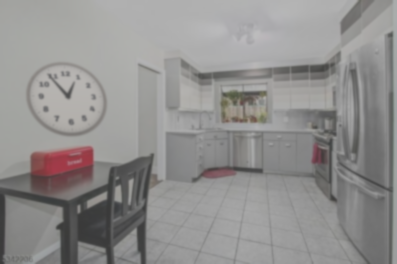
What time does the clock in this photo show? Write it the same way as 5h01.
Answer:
12h54
